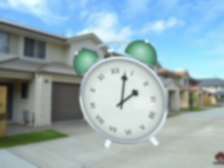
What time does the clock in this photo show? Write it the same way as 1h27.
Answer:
2h03
